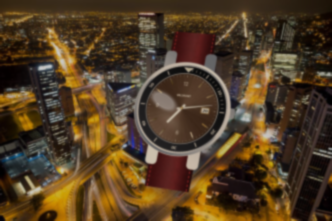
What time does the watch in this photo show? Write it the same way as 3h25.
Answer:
7h13
